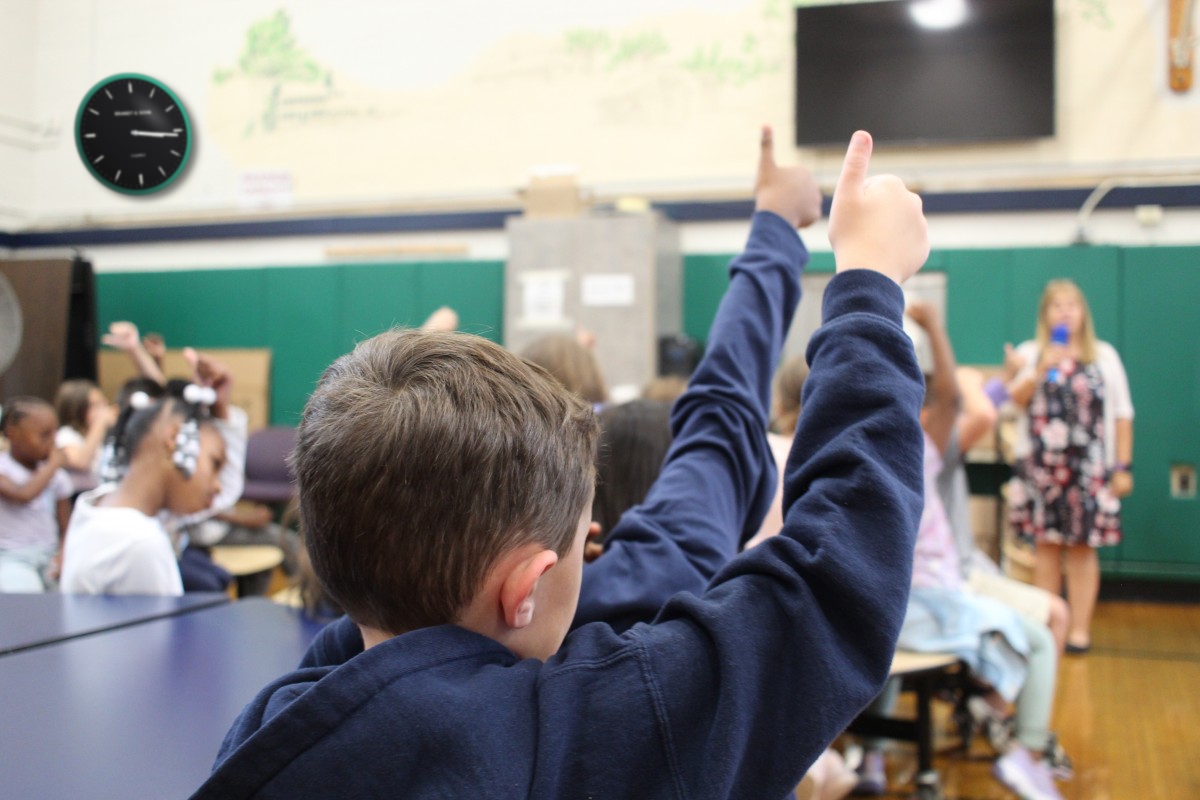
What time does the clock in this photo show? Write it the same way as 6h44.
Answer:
3h16
